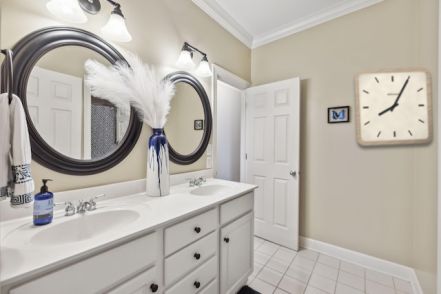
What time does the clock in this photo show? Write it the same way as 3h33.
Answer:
8h05
